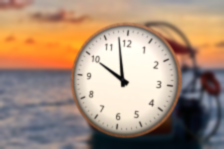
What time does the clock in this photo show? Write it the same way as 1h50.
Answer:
9h58
